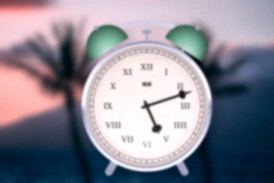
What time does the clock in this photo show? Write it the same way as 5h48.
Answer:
5h12
